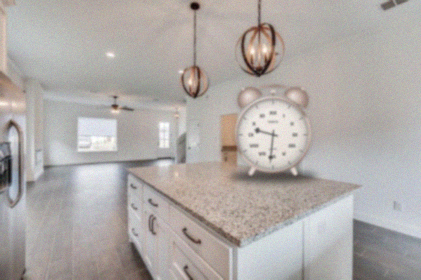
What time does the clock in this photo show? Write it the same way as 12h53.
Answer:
9h31
